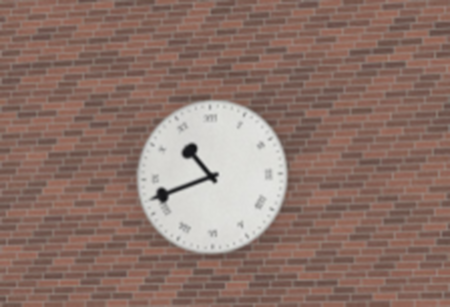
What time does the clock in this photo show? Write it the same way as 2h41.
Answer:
10h42
